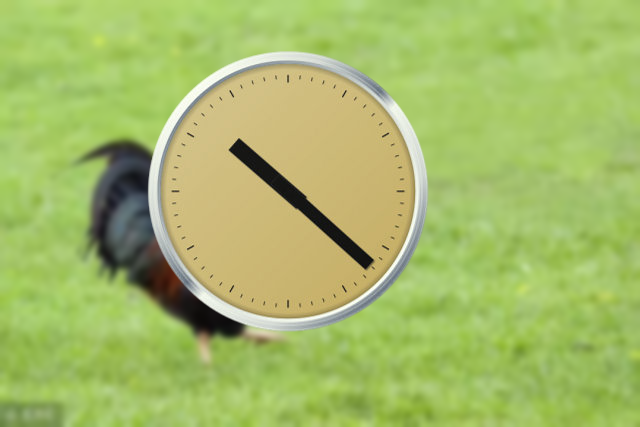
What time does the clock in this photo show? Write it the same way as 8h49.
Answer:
10h22
